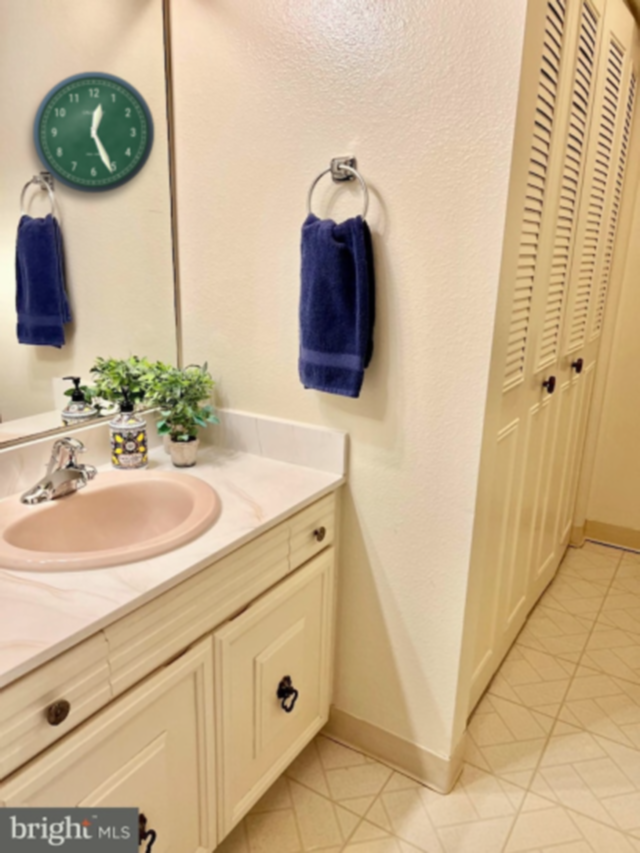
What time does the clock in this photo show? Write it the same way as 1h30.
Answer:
12h26
